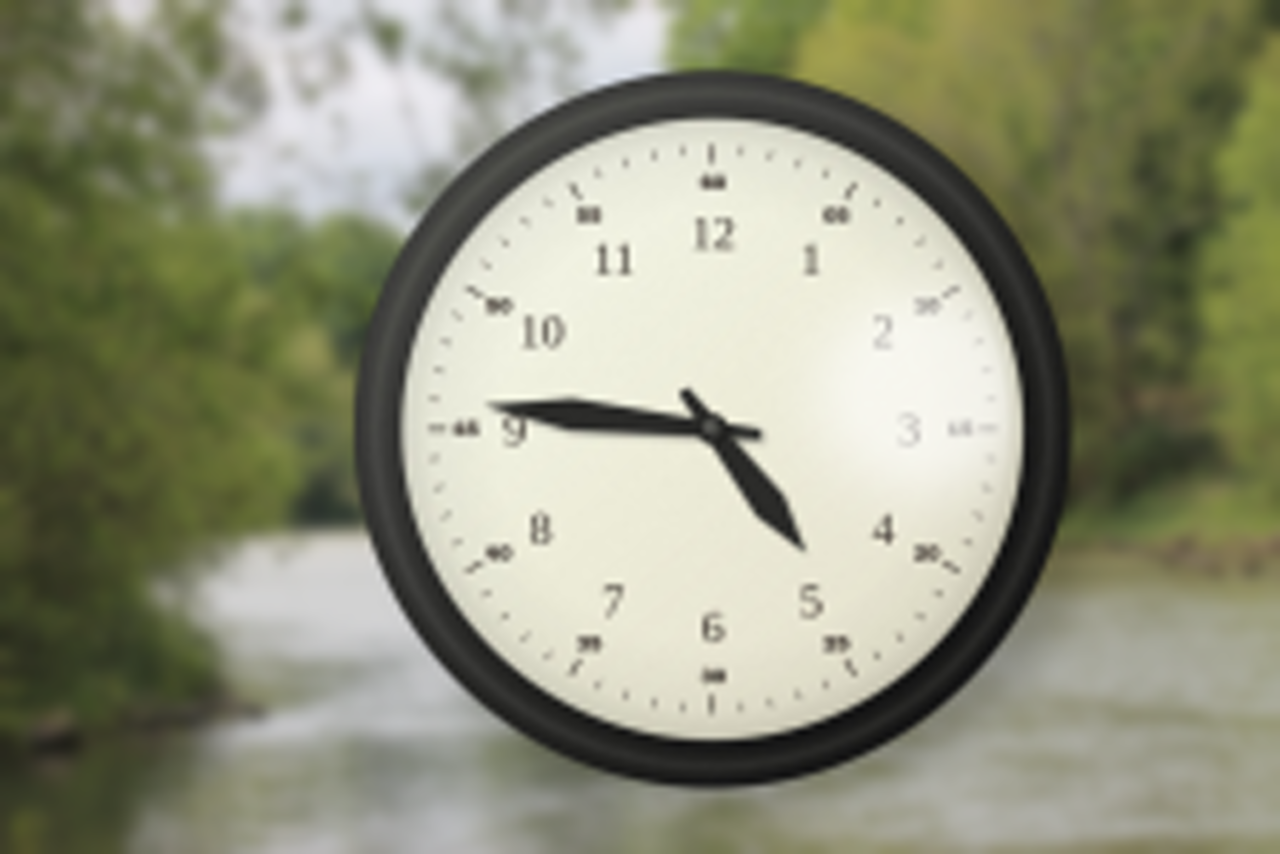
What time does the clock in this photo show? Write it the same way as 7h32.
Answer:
4h46
